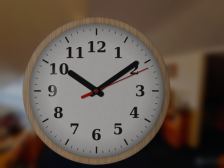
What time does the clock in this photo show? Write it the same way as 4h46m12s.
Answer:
10h09m11s
